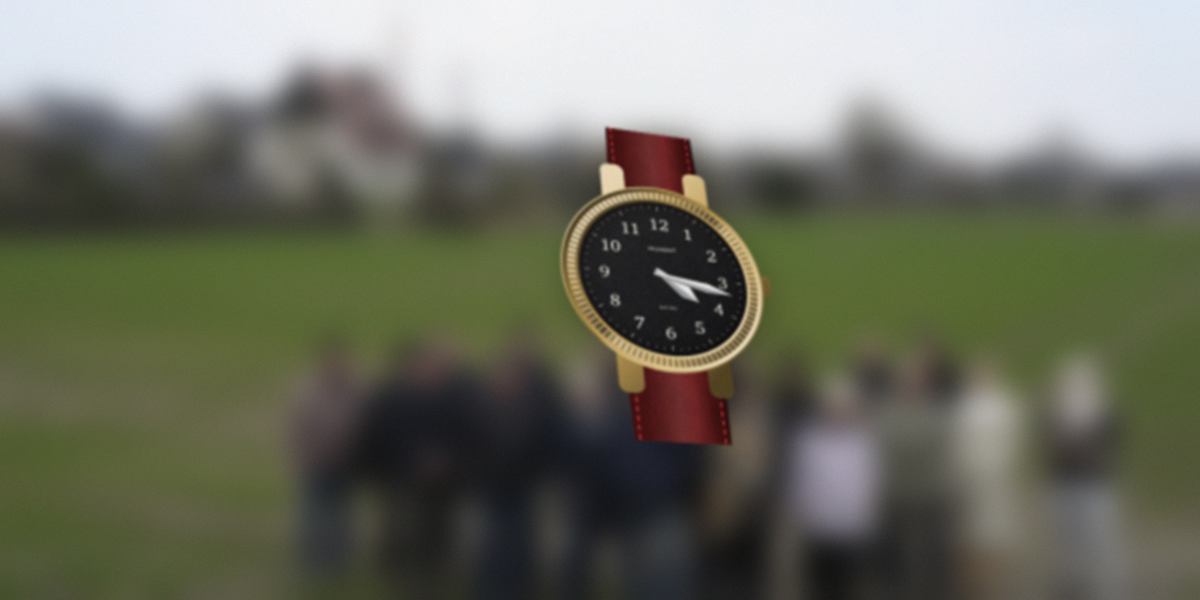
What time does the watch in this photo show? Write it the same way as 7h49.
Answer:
4h17
